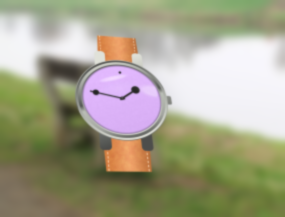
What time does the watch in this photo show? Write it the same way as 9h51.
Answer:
1h47
